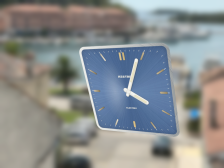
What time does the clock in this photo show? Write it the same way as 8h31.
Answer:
4h04
